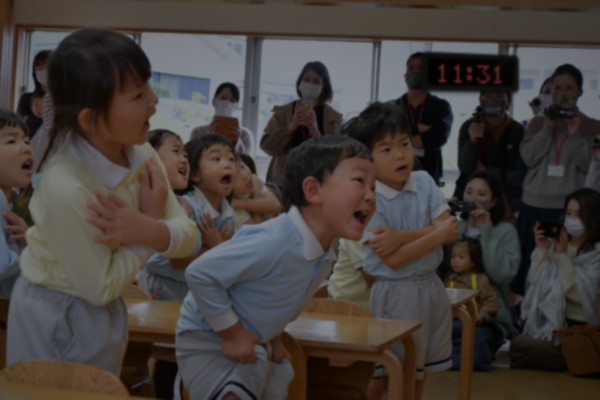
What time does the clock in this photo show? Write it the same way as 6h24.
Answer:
11h31
